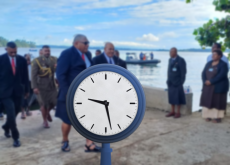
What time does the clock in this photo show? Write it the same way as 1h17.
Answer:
9h28
